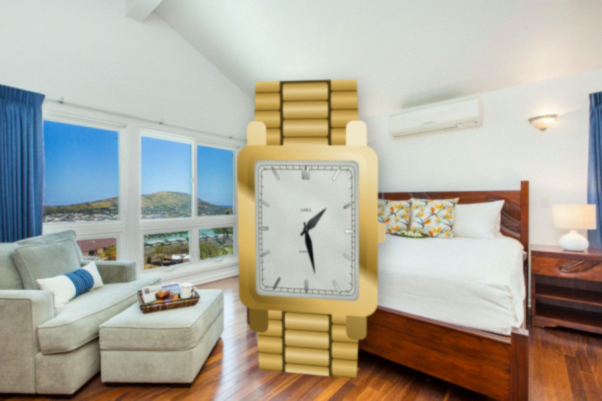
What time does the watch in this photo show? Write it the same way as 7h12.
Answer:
1h28
